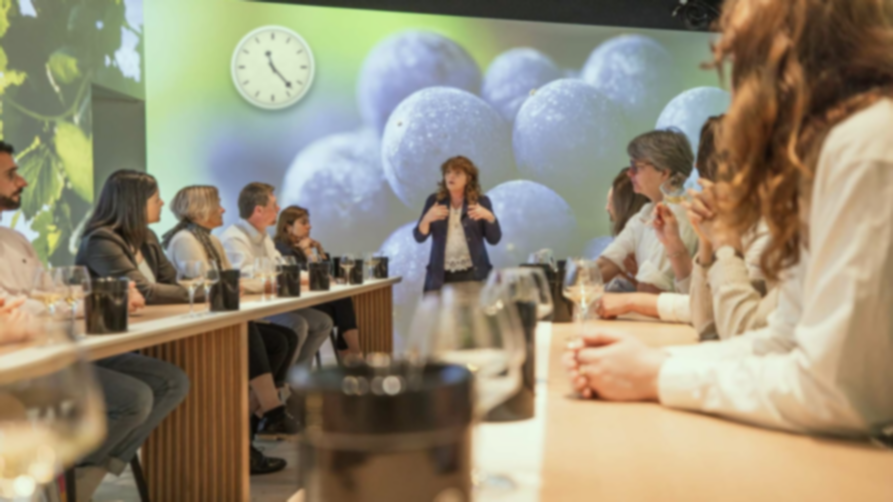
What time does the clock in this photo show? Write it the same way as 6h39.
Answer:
11h23
